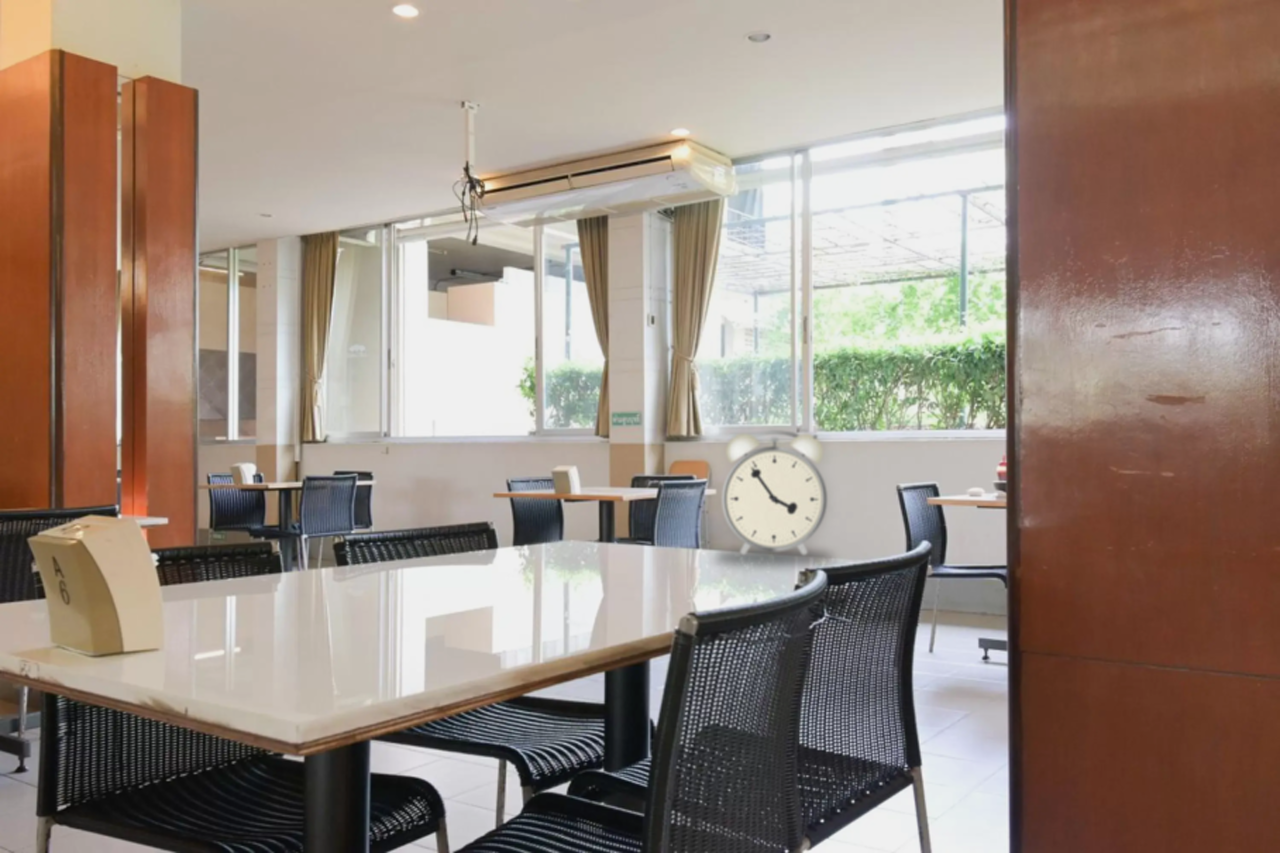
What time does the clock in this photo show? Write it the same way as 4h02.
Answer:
3h54
